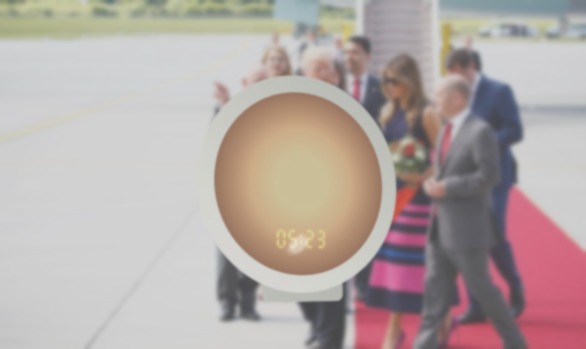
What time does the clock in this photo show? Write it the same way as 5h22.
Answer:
5h23
